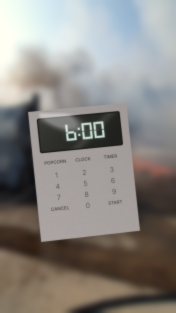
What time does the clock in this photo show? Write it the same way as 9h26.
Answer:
6h00
